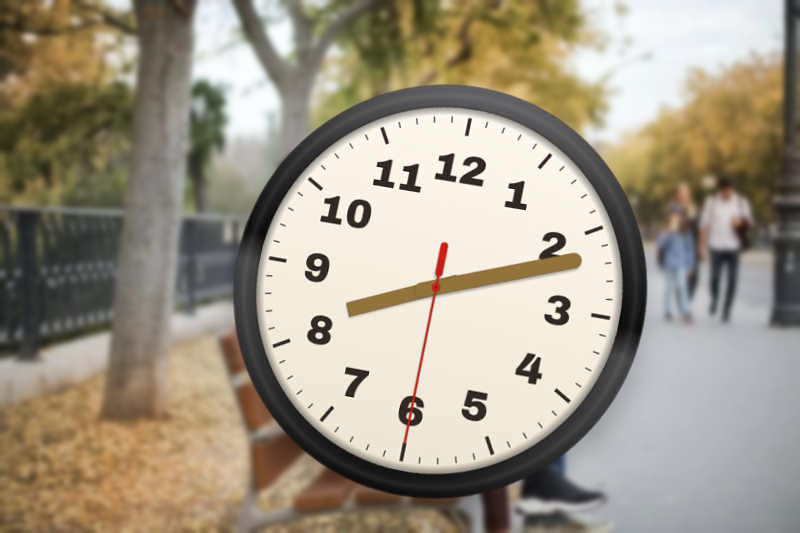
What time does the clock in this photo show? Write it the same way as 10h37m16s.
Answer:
8h11m30s
